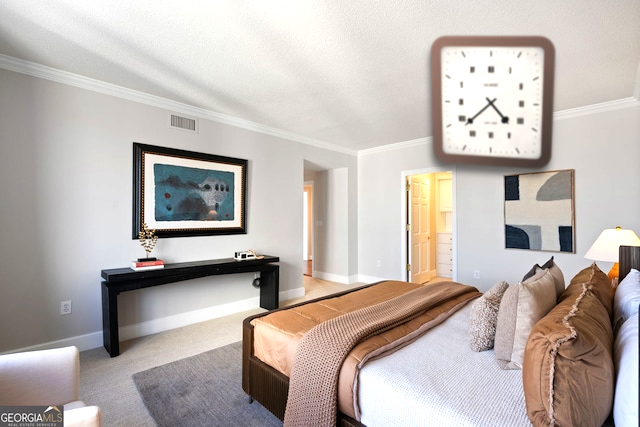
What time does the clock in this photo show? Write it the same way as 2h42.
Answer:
4h38
